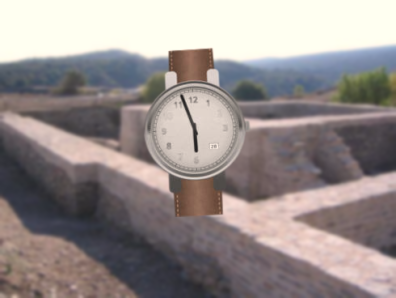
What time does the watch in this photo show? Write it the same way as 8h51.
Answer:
5h57
